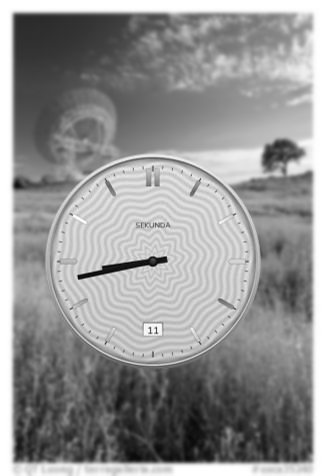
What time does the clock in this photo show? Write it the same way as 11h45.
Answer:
8h43
